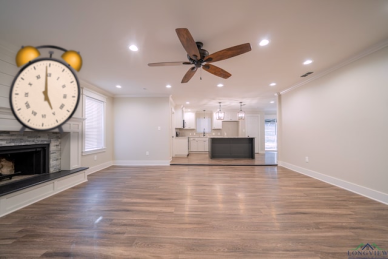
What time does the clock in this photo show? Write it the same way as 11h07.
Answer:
4h59
